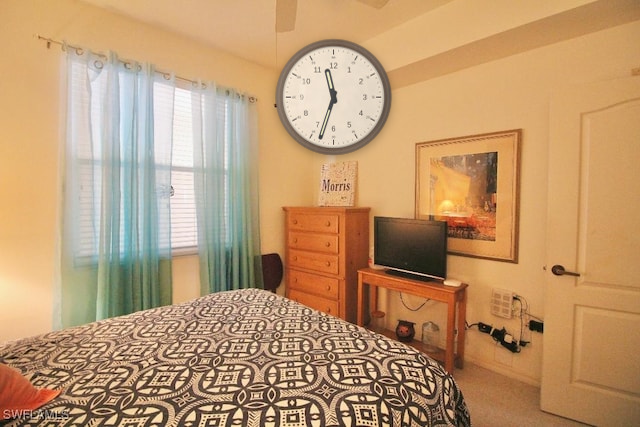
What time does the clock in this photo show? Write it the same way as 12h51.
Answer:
11h33
